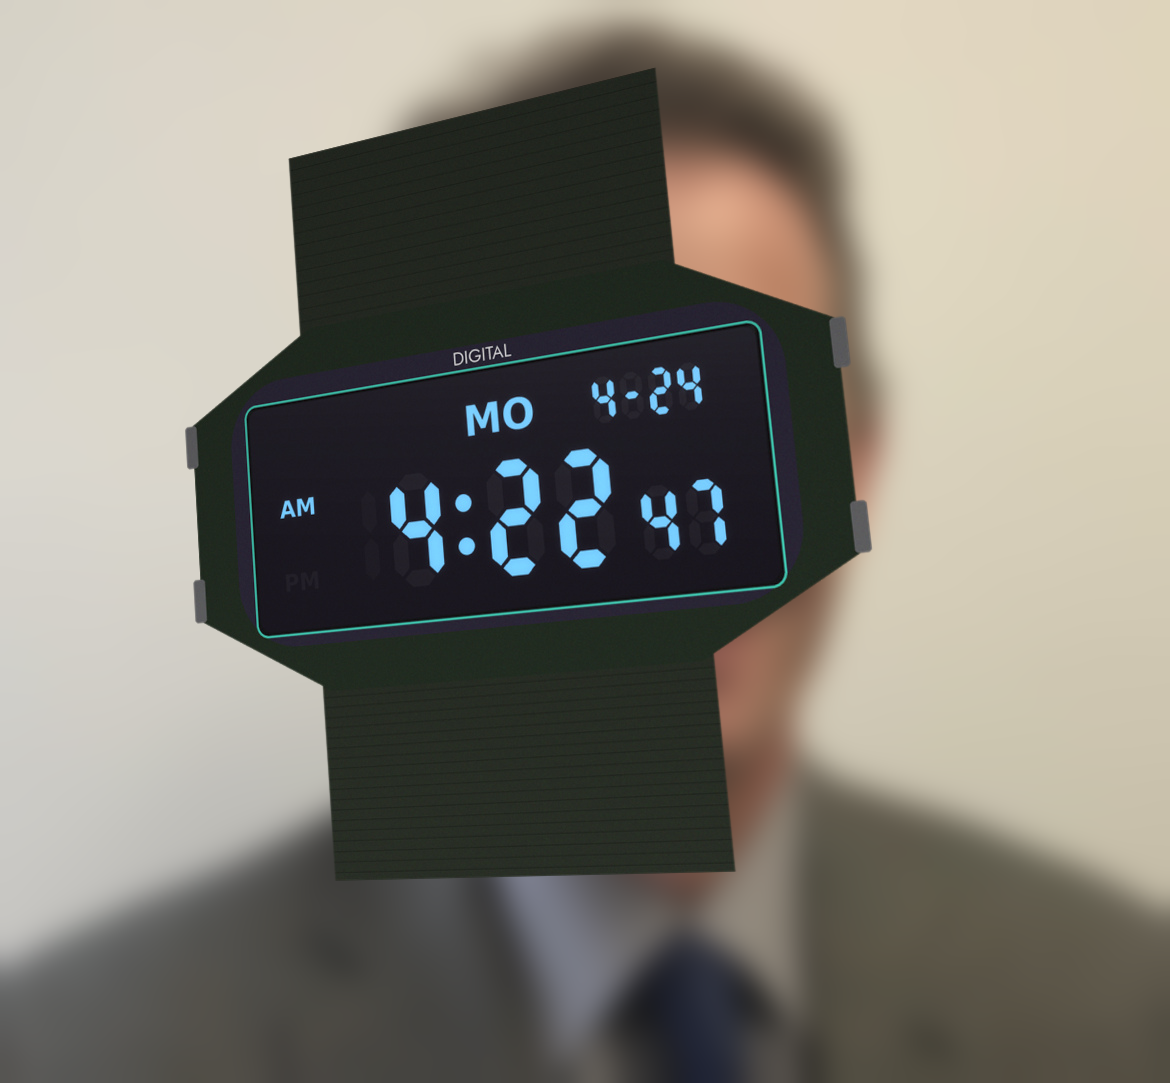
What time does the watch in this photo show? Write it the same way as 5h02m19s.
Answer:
4h22m47s
